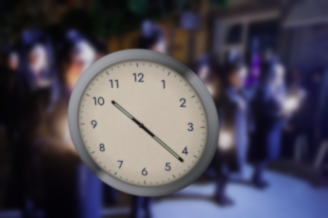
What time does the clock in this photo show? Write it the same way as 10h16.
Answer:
10h22
